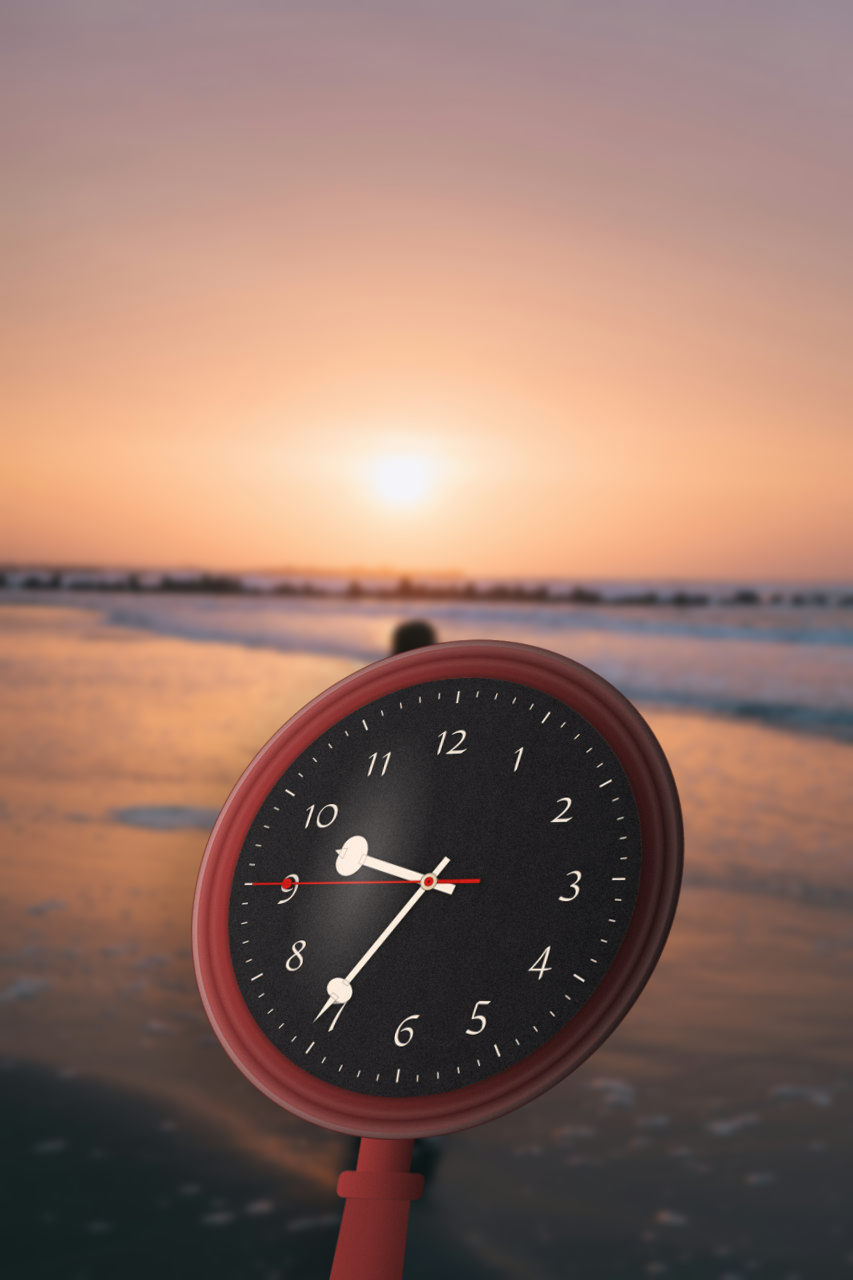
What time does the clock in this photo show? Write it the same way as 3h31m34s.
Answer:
9h35m45s
